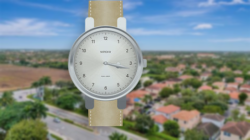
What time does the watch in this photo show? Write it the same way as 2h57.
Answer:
3h17
